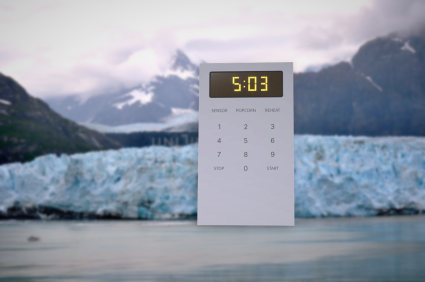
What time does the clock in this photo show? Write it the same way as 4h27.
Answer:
5h03
